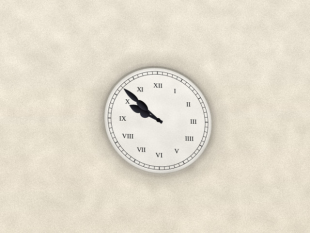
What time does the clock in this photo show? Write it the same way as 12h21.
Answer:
9h52
